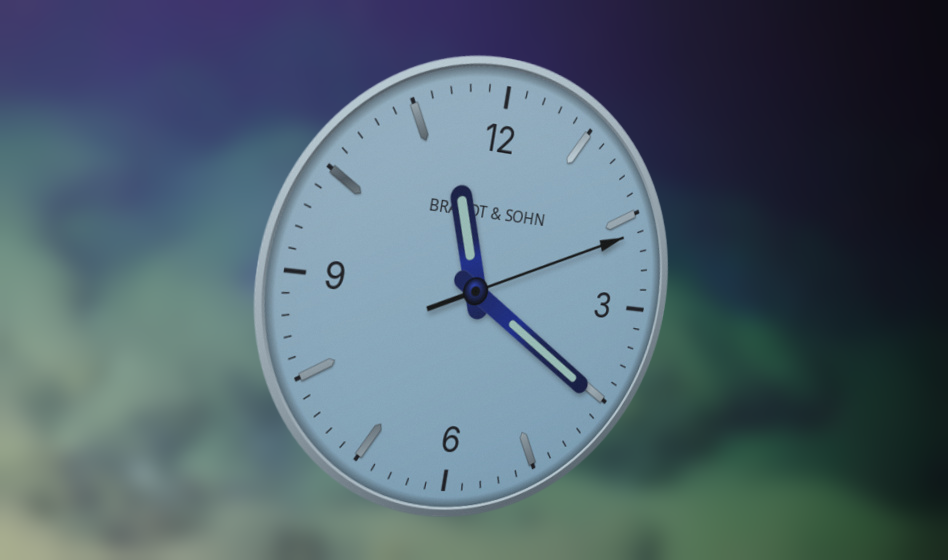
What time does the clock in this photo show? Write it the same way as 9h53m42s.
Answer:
11h20m11s
